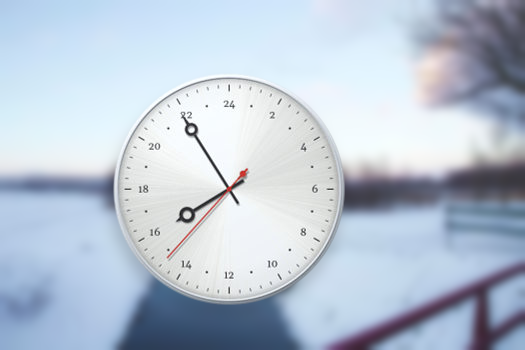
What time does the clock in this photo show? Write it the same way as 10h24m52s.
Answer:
15h54m37s
